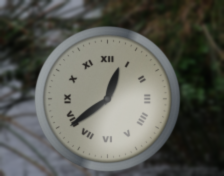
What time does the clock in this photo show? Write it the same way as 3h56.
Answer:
12h39
